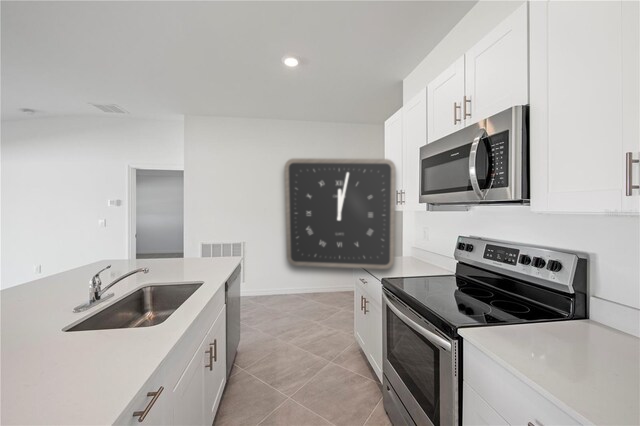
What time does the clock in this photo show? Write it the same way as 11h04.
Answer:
12h02
